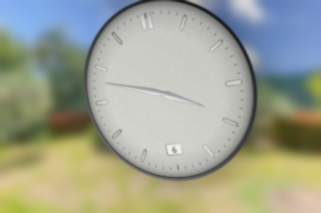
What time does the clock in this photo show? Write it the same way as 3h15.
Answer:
3h48
